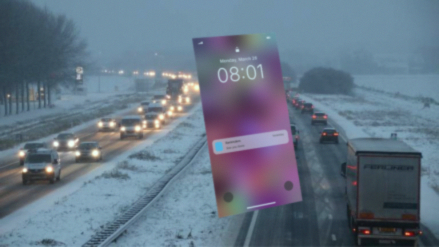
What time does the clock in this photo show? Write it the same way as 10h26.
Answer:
8h01
